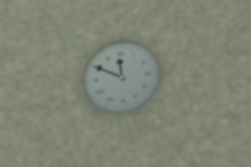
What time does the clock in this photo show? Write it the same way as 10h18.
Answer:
11h50
